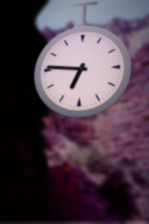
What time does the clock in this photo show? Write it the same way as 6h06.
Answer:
6h46
